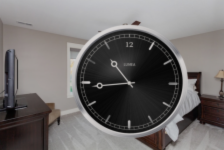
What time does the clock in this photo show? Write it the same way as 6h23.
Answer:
10h44
